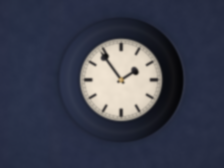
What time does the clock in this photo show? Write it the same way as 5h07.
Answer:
1h54
